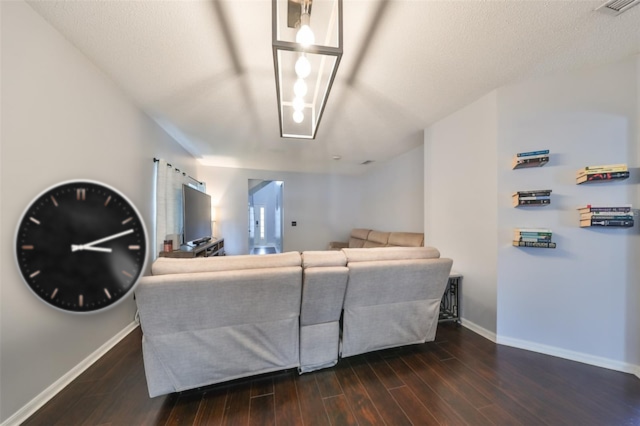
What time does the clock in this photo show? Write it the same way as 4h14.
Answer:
3h12
